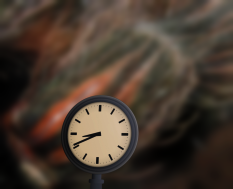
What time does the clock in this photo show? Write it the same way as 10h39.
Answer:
8h41
